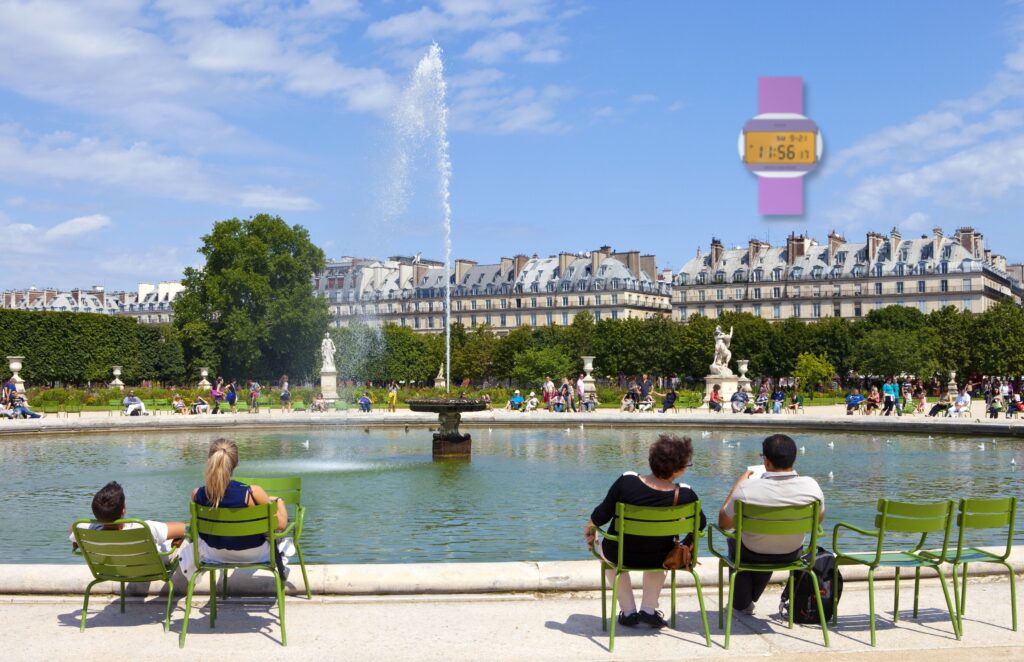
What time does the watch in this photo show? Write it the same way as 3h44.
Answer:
11h56
